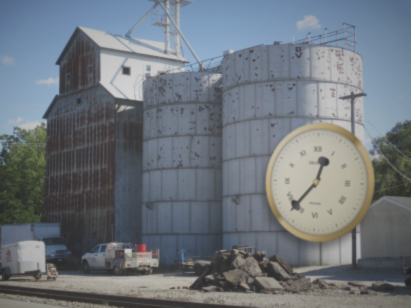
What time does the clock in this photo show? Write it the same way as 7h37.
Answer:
12h37
